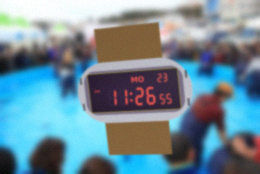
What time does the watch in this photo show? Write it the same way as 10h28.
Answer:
11h26
